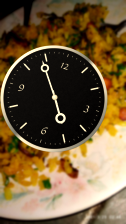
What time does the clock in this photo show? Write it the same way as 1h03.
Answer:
4h54
